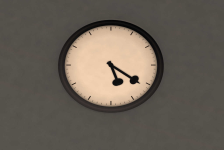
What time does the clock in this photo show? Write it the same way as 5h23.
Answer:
5h21
